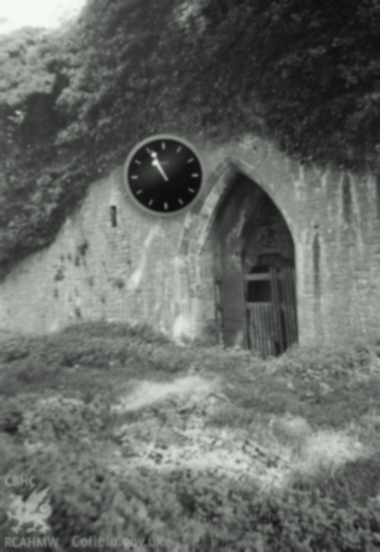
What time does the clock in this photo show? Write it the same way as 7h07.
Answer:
10h56
